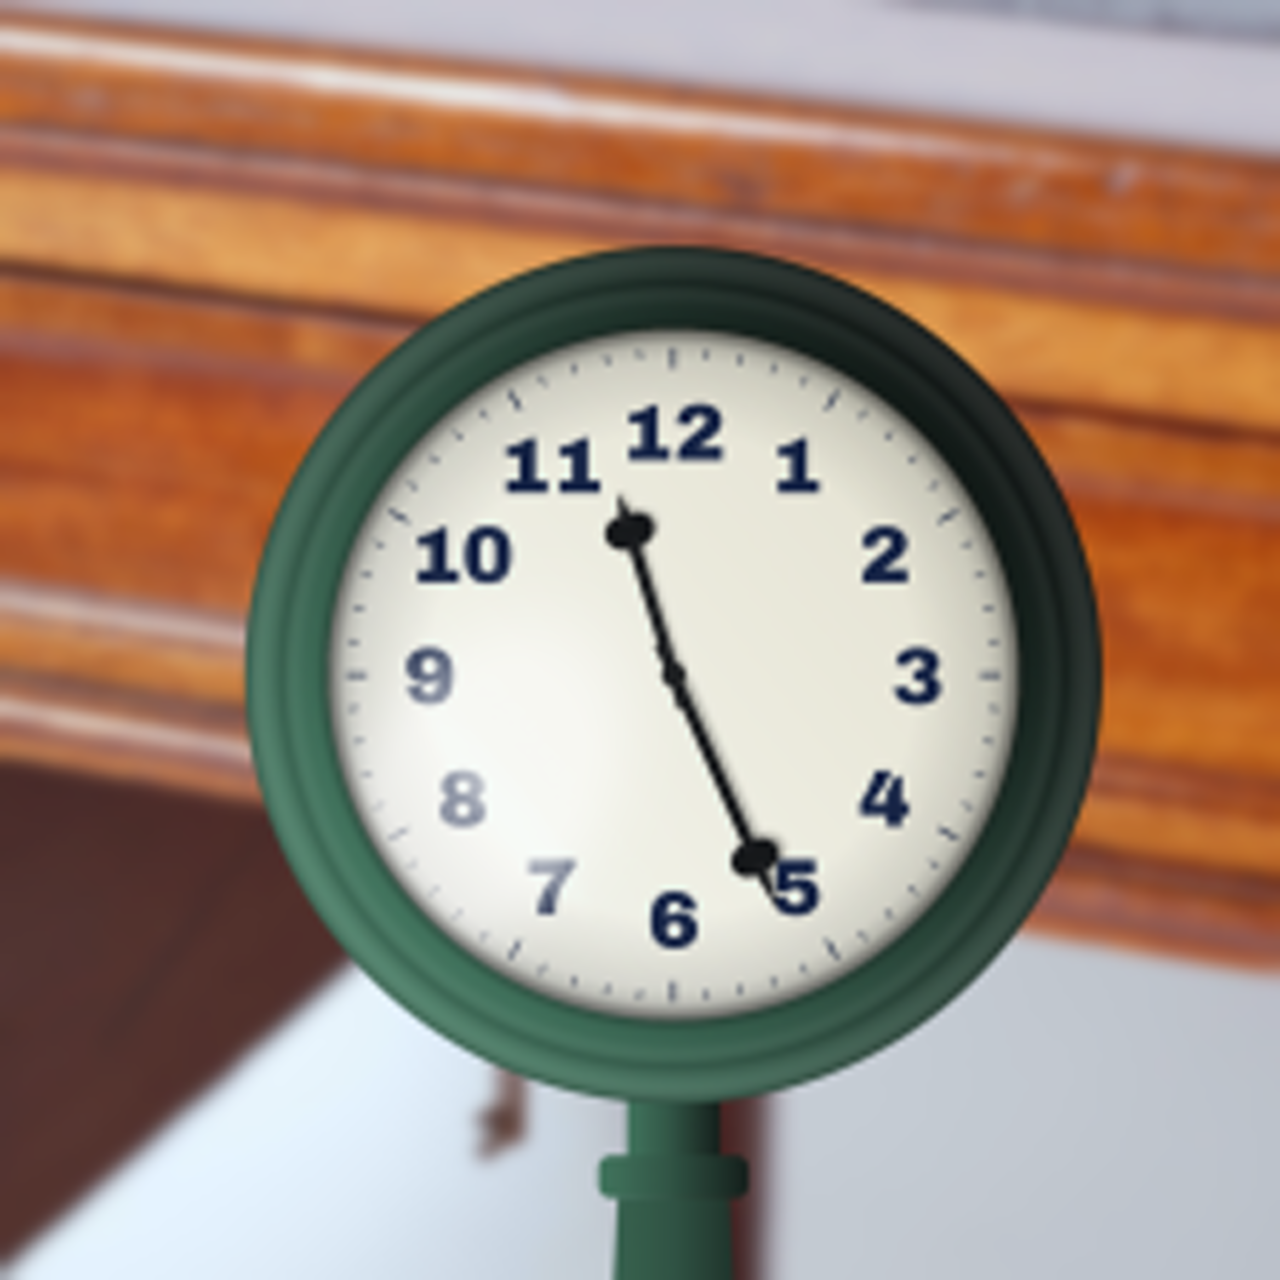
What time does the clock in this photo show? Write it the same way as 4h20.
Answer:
11h26
